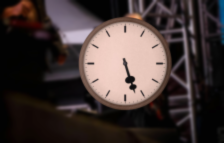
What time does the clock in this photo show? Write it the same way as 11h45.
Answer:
5h27
